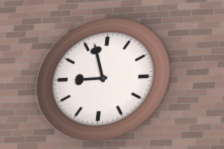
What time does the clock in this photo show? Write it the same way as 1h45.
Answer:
8h57
